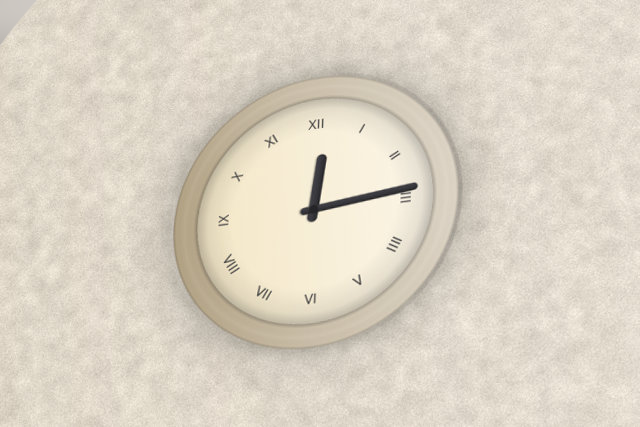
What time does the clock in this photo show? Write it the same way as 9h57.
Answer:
12h14
